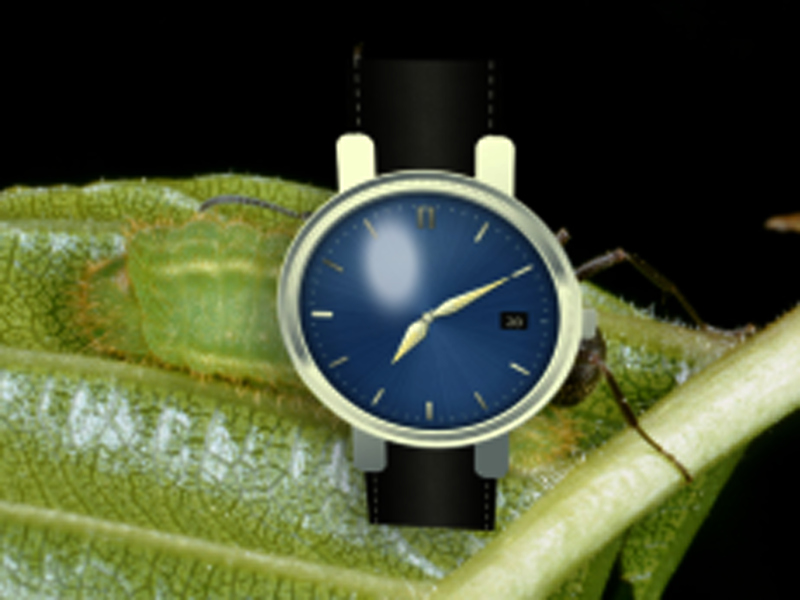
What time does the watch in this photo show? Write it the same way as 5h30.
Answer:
7h10
